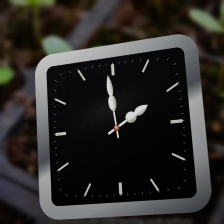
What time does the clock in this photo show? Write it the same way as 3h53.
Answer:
1h59
